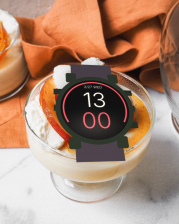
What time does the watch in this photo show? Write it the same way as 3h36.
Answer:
13h00
